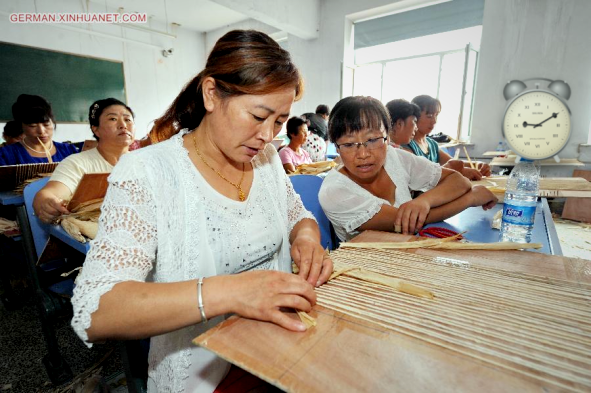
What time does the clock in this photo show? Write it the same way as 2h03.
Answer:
9h10
